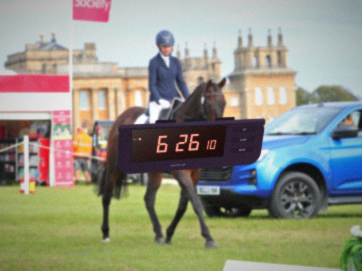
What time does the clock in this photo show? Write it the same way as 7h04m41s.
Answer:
6h26m10s
